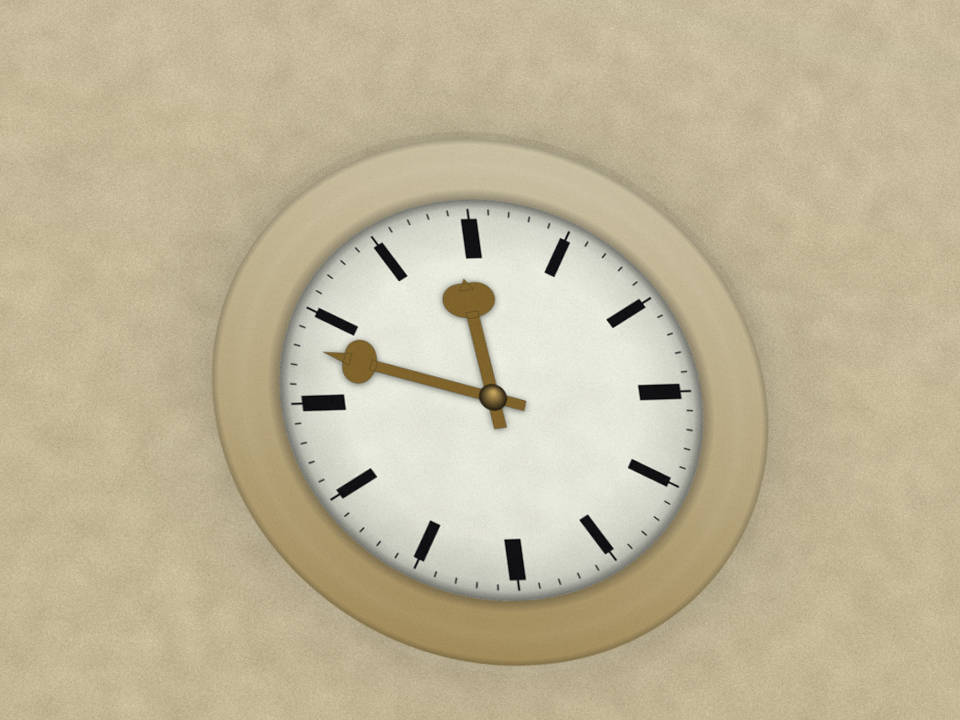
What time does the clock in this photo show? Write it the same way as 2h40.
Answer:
11h48
